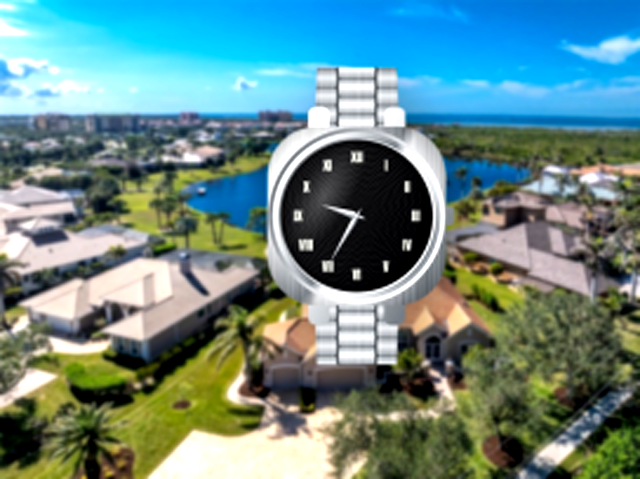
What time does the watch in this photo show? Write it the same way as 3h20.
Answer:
9h35
